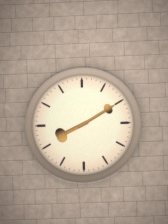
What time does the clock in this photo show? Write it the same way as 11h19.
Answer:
8h10
